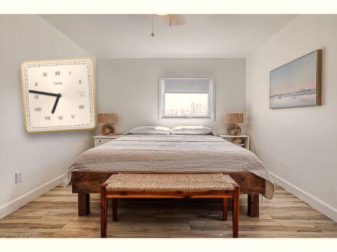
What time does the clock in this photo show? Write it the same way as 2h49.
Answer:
6h47
